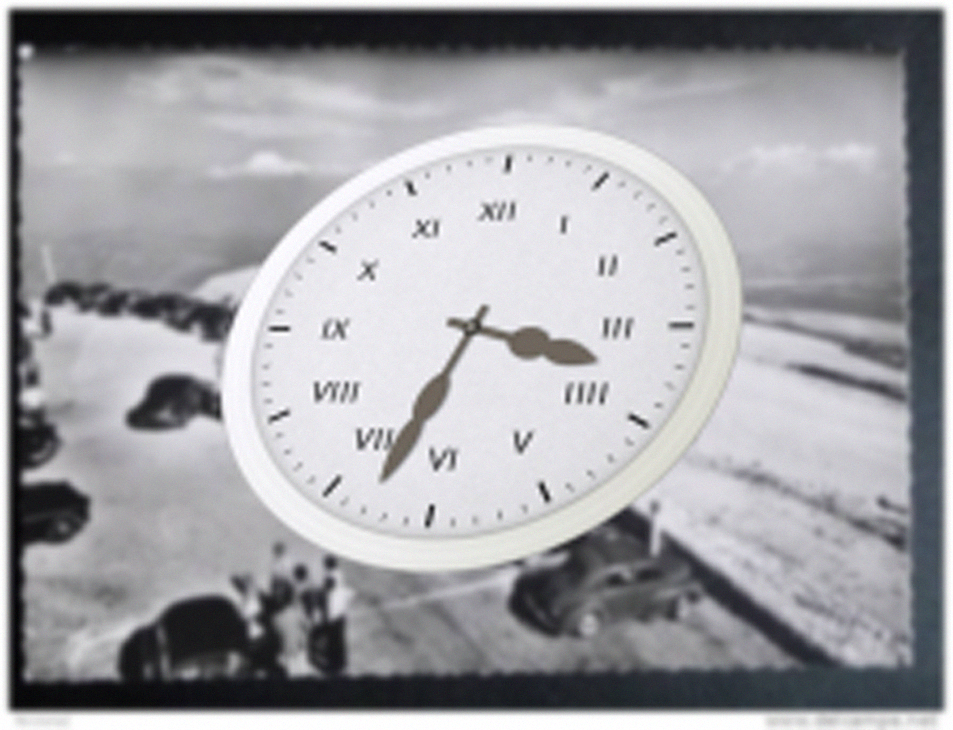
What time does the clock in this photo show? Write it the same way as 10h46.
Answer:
3h33
